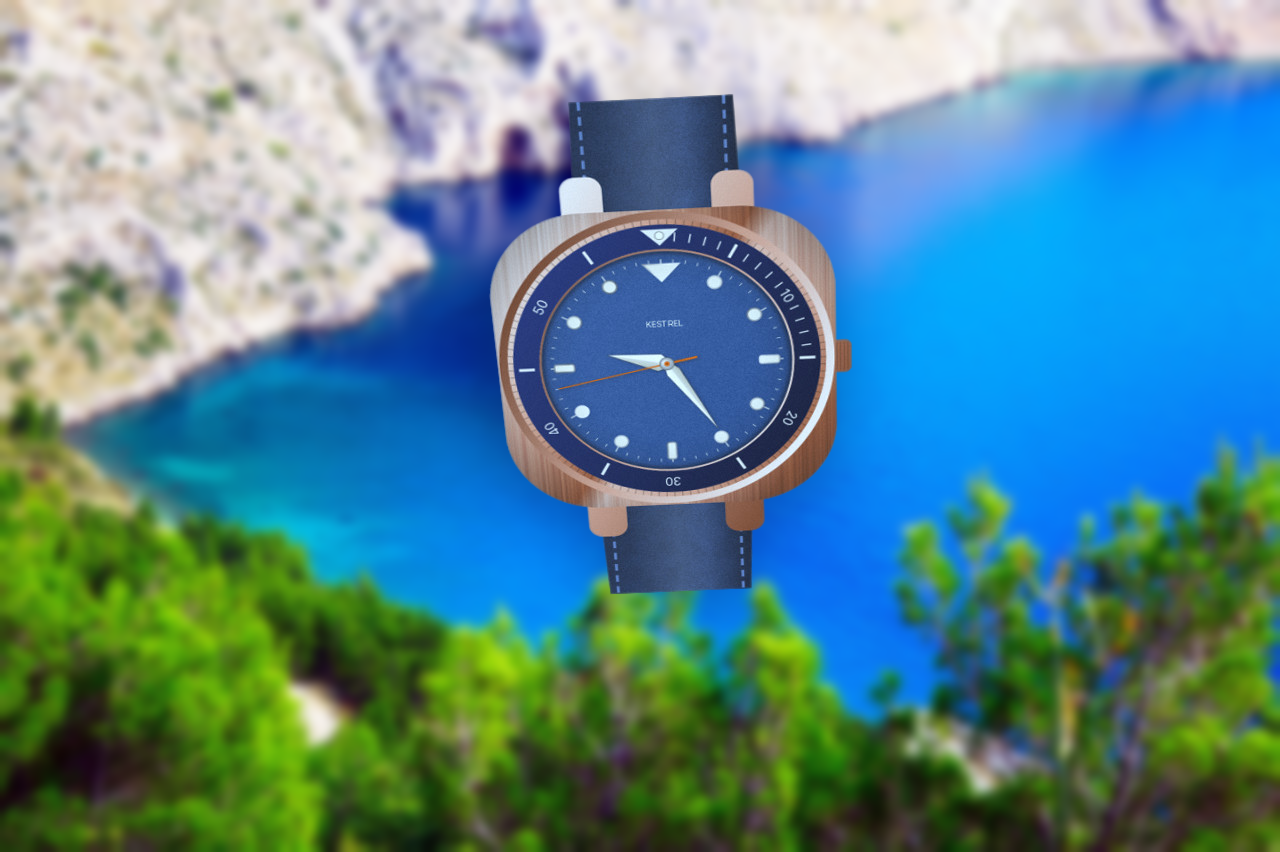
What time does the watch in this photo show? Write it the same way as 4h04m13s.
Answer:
9h24m43s
